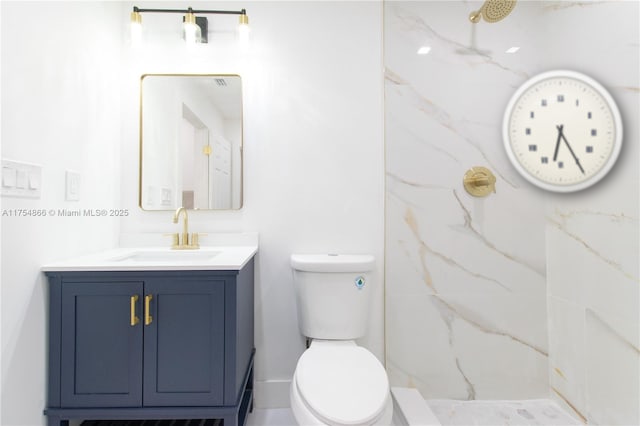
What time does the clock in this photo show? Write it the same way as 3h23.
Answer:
6h25
